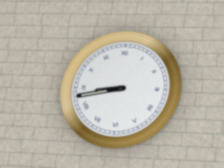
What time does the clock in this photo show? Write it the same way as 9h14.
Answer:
8h43
